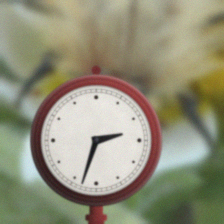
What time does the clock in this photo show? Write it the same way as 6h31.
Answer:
2h33
